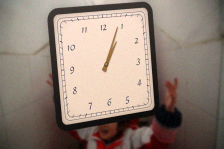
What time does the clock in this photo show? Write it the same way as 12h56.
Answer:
1h04
